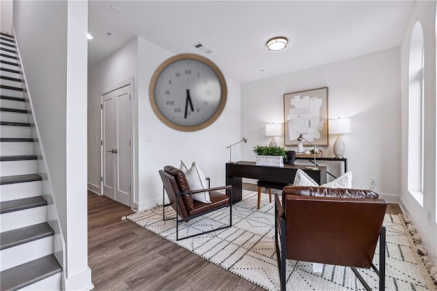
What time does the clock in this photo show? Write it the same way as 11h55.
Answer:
5h31
